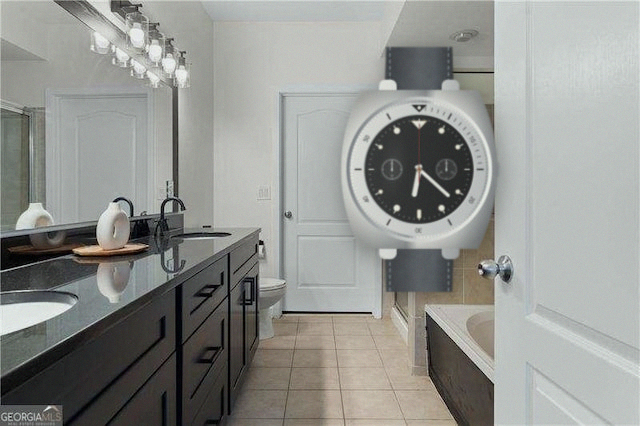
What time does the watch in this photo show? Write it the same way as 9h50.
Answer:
6h22
